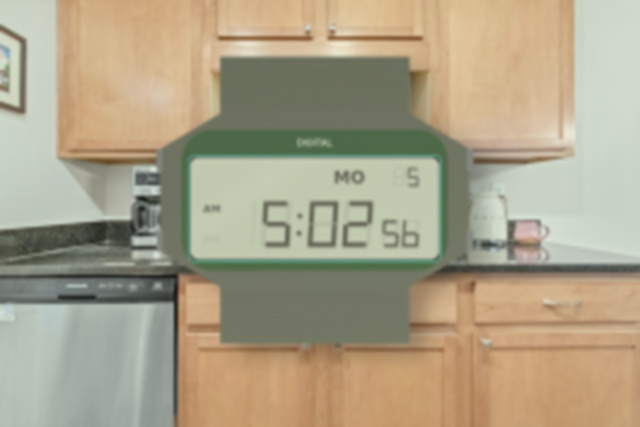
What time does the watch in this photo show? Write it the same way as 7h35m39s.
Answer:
5h02m56s
